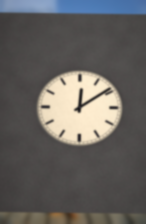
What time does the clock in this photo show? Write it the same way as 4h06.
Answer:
12h09
